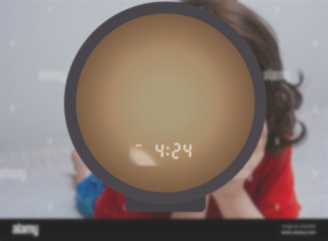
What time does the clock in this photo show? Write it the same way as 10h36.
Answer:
4h24
